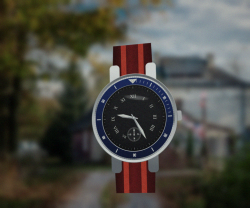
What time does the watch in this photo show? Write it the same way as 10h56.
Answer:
9h25
